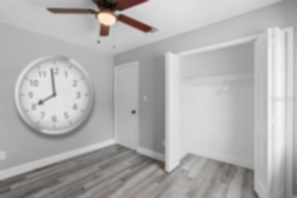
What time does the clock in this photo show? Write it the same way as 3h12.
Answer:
7h59
